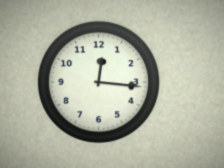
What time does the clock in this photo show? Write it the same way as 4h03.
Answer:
12h16
